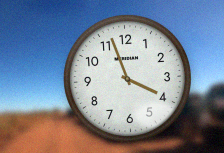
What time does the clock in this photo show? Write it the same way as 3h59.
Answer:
3h57
